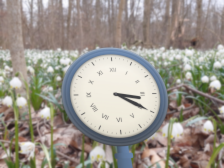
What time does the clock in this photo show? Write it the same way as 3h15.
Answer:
3h20
